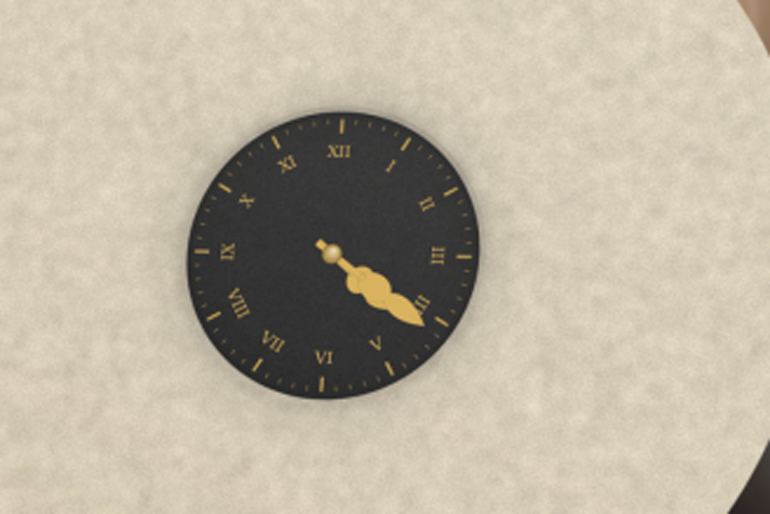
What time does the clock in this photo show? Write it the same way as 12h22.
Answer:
4h21
